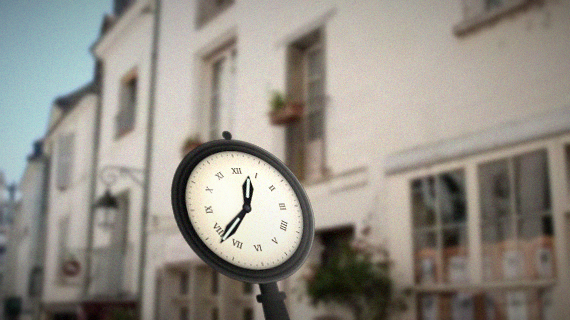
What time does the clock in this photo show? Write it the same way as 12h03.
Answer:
12h38
